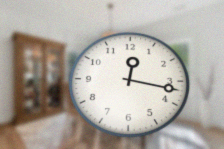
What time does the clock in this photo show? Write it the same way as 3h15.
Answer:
12h17
